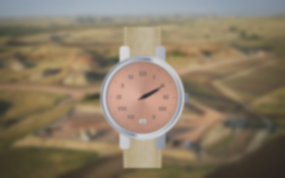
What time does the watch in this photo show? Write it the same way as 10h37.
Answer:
2h10
